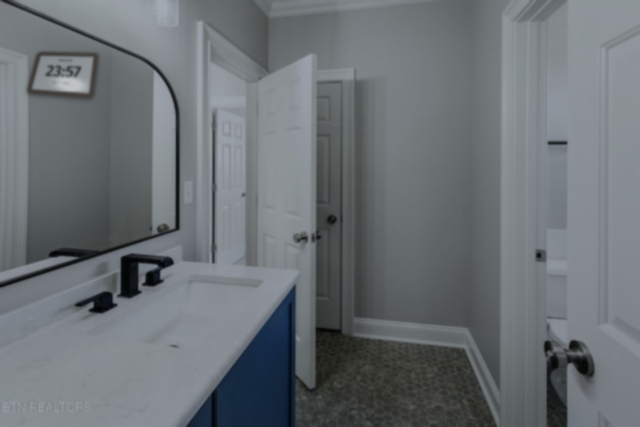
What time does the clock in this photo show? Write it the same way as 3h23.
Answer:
23h57
